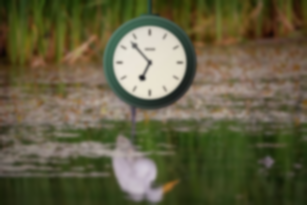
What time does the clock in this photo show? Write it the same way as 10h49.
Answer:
6h53
